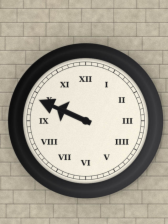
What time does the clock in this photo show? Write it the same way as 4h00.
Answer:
9h49
